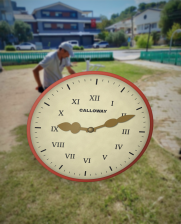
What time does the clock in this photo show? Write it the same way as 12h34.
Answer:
9h11
